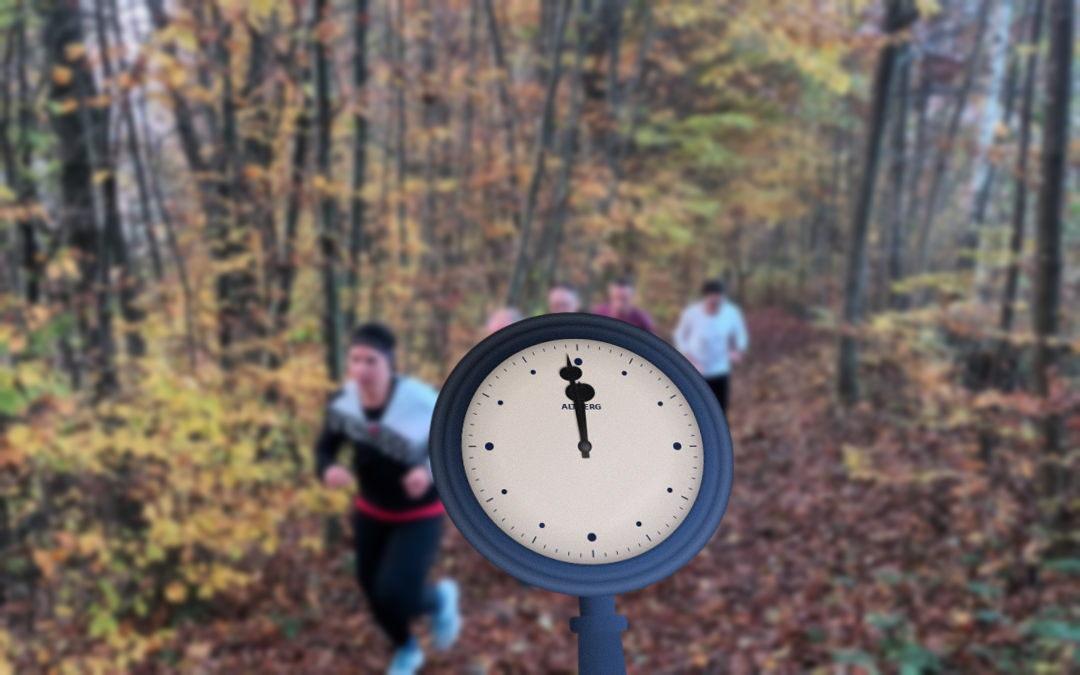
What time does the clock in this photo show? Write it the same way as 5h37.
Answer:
11h59
